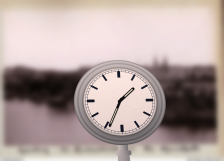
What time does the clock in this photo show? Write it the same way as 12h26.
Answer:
1h34
